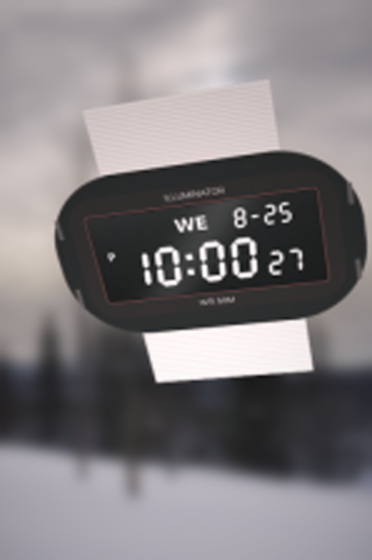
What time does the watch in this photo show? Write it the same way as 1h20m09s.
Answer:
10h00m27s
